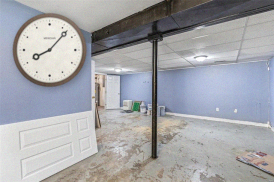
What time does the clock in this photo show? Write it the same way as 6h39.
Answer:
8h07
